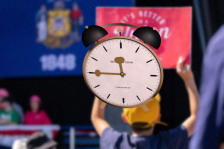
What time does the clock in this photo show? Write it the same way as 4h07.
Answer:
11h45
